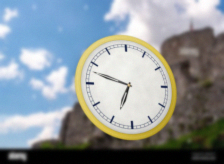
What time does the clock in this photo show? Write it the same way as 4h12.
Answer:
6h48
